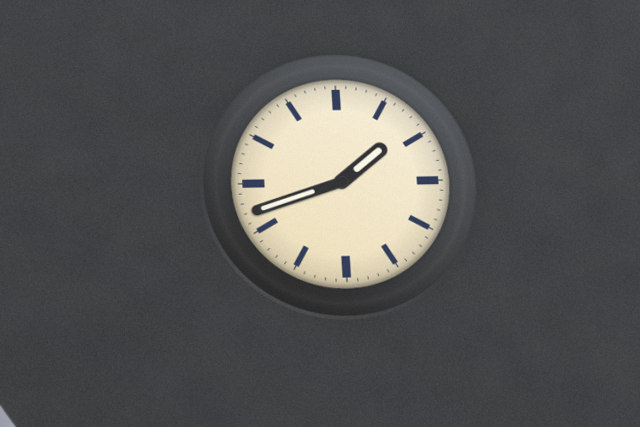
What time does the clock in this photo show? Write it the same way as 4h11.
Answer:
1h42
